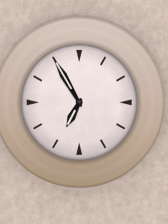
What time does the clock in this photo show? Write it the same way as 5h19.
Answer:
6h55
